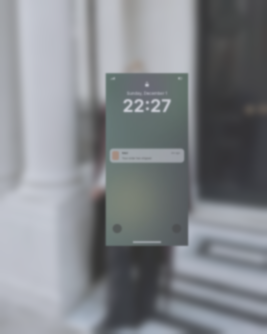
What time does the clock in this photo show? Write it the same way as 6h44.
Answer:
22h27
